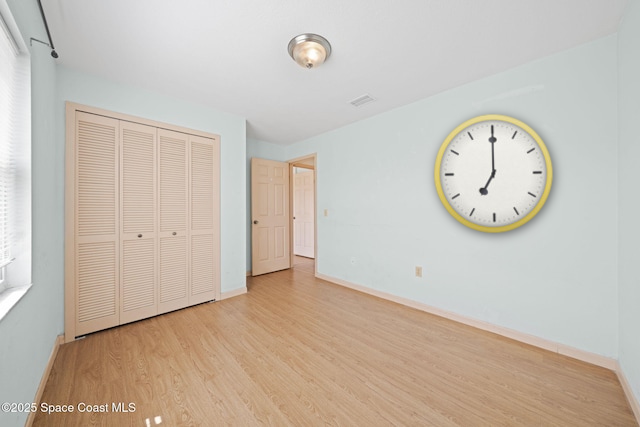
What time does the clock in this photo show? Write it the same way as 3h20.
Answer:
7h00
